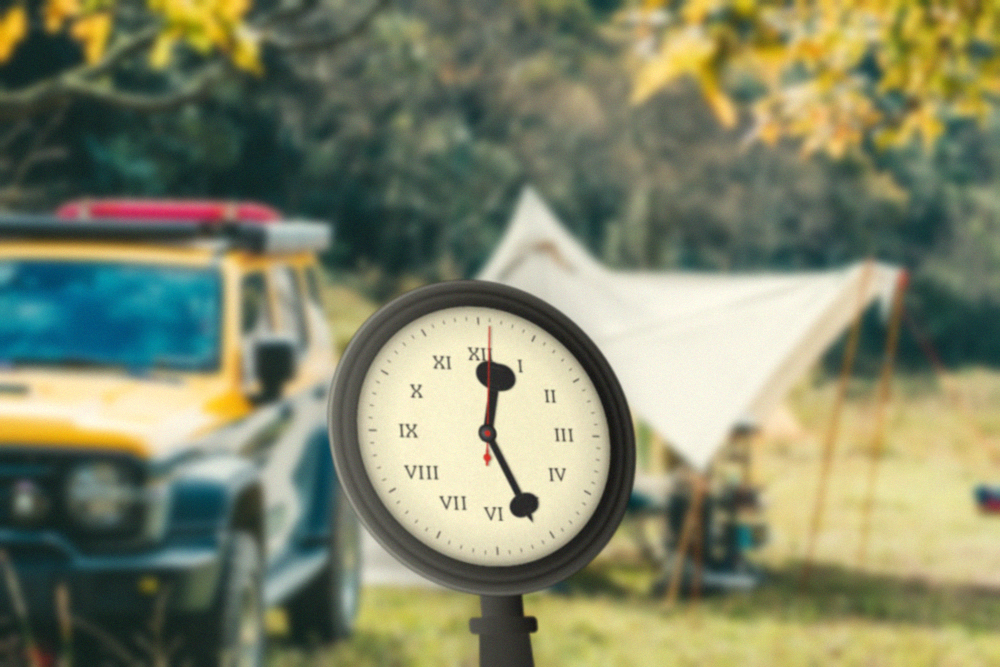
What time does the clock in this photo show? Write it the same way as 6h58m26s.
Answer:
12h26m01s
